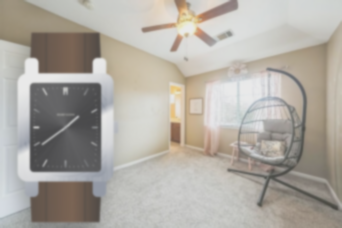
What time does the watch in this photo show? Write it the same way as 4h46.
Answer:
1h39
